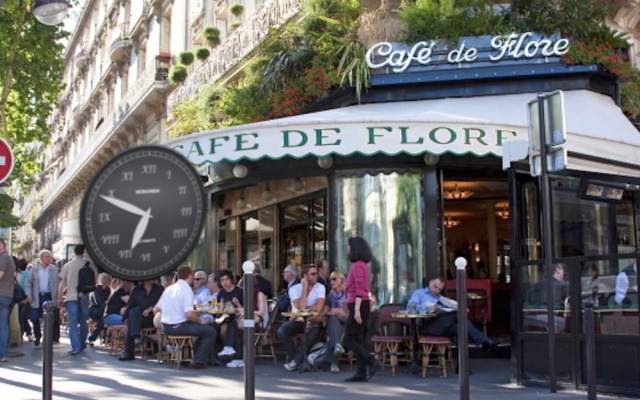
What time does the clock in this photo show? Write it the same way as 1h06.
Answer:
6h49
